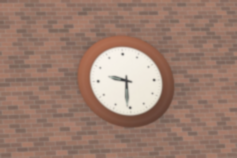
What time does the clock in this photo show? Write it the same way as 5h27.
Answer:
9h31
